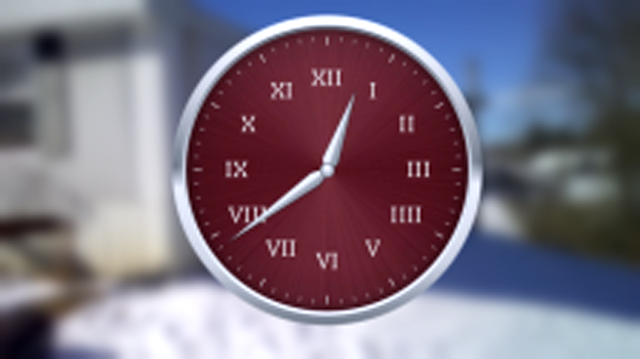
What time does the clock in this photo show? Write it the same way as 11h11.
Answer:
12h39
